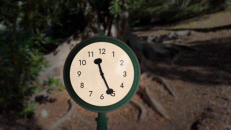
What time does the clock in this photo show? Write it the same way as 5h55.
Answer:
11h26
